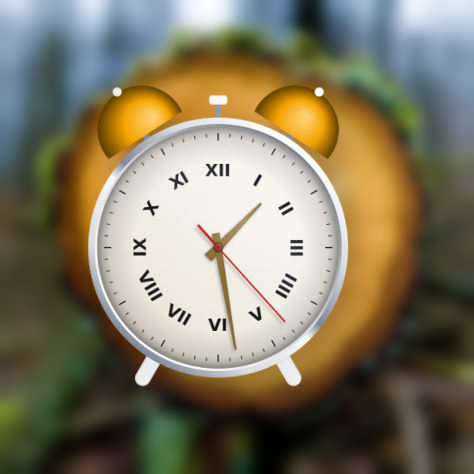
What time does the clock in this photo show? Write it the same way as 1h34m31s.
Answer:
1h28m23s
